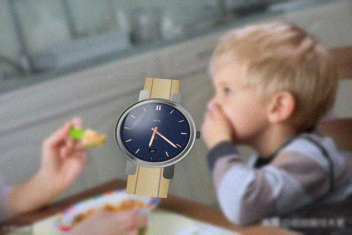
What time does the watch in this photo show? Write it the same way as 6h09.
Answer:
6h21
